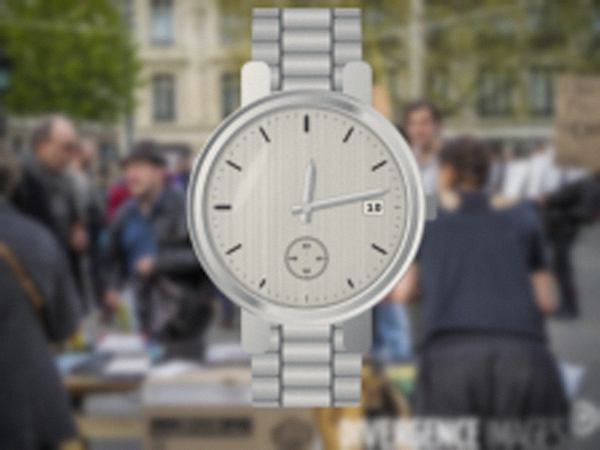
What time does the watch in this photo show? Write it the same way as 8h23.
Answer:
12h13
